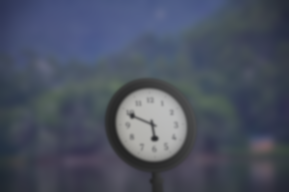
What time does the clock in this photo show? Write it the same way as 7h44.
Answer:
5h49
